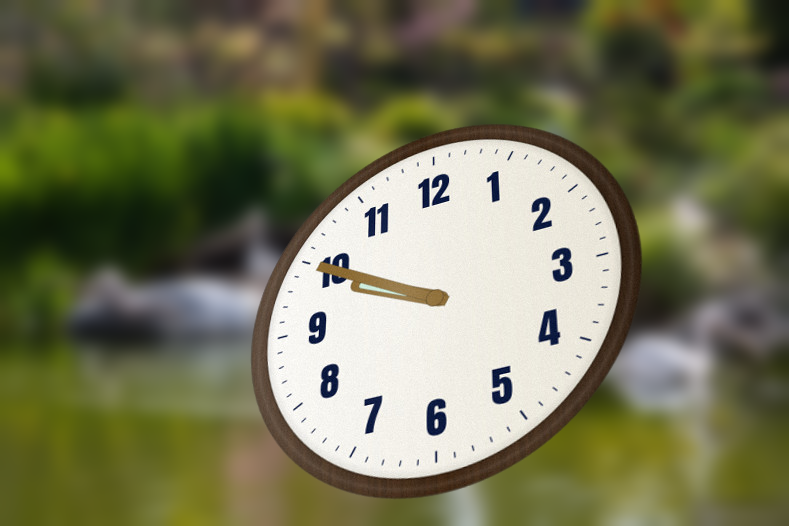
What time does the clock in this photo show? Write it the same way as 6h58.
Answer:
9h50
